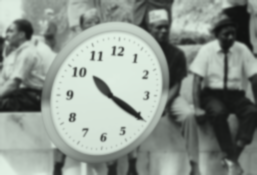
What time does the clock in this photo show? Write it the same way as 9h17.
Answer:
10h20
